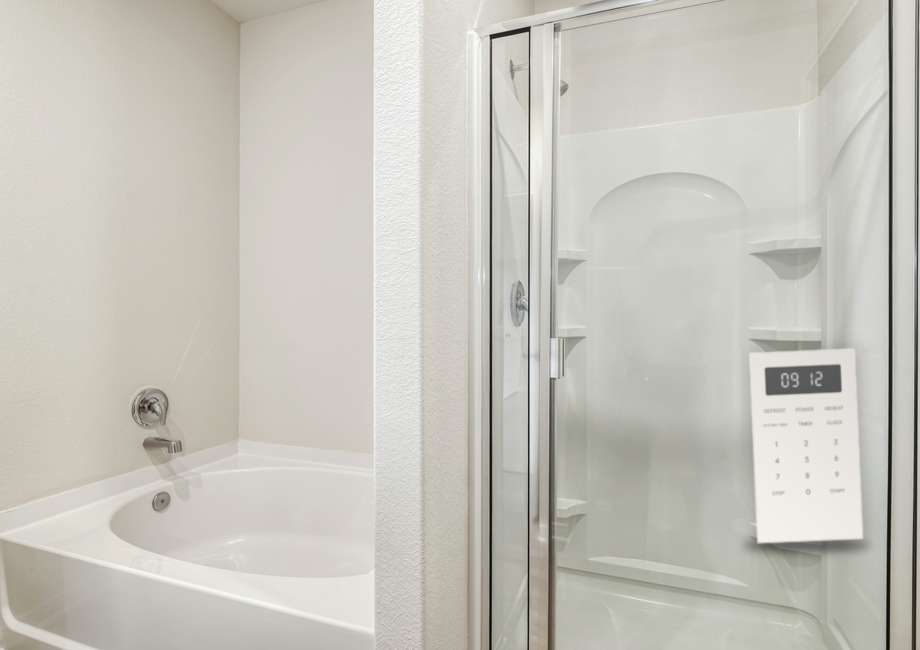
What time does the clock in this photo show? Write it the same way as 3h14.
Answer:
9h12
